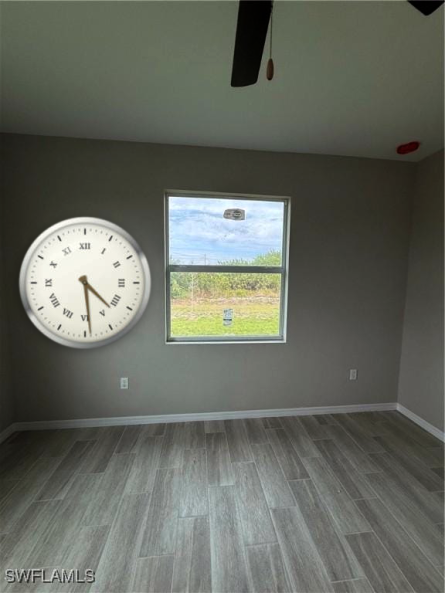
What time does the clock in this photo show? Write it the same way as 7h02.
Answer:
4h29
